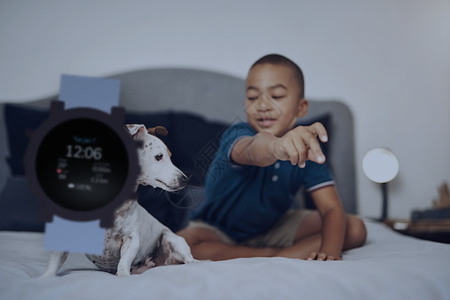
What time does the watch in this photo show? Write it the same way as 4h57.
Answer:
12h06
